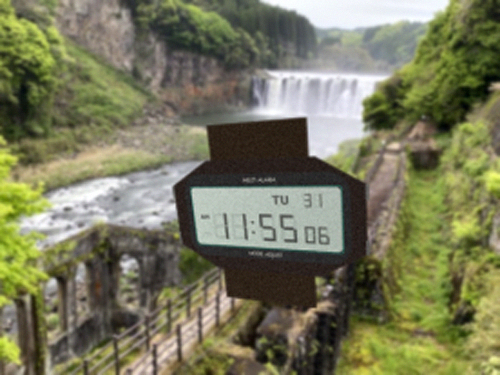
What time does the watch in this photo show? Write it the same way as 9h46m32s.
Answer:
11h55m06s
